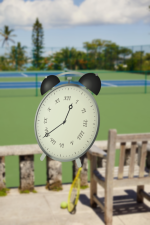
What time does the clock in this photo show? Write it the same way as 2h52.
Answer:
12h39
